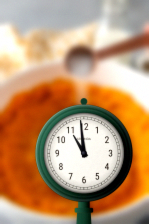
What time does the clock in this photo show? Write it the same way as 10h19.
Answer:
10h59
